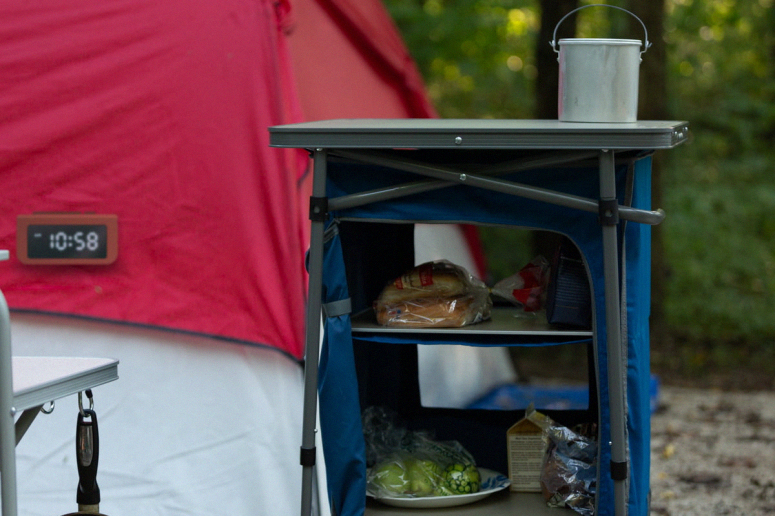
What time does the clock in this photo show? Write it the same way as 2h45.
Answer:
10h58
